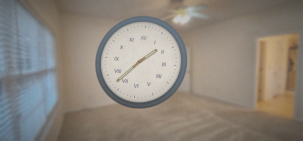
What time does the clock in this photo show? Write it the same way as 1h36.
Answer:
1h37
